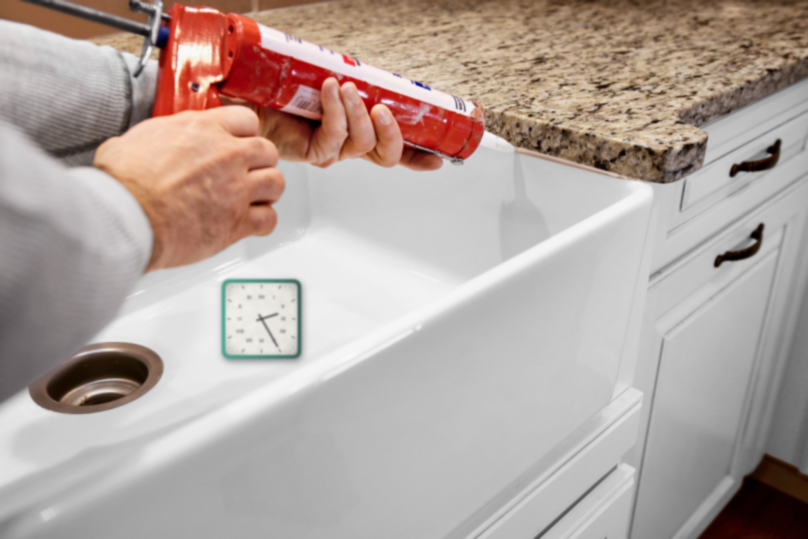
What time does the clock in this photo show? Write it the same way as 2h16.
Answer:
2h25
